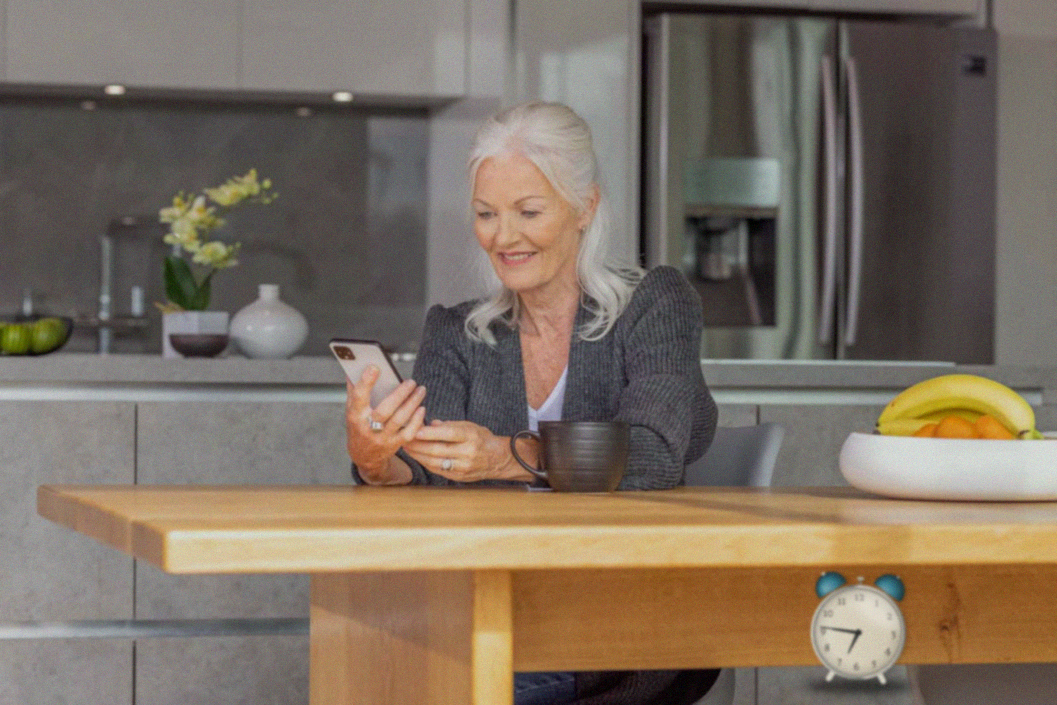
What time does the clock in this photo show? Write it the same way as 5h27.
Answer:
6h46
